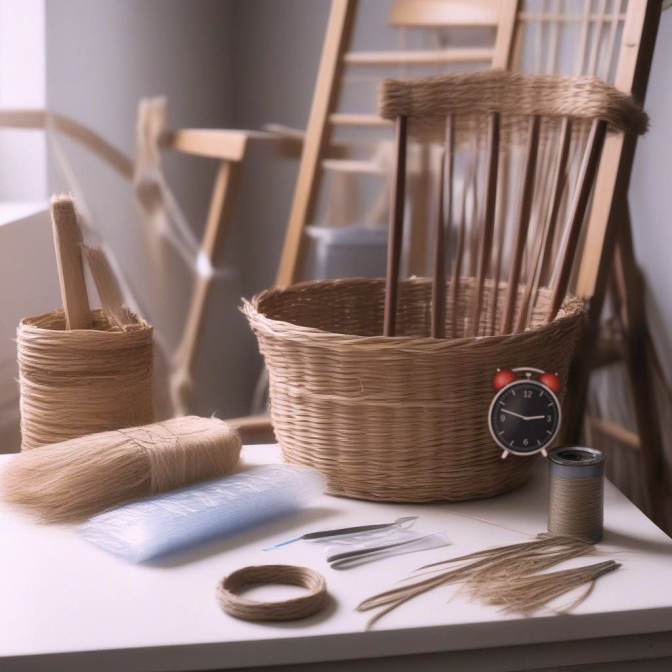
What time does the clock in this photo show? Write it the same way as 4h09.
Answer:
2h48
